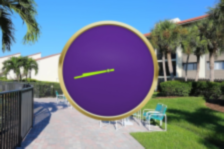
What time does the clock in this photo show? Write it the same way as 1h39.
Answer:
8h43
